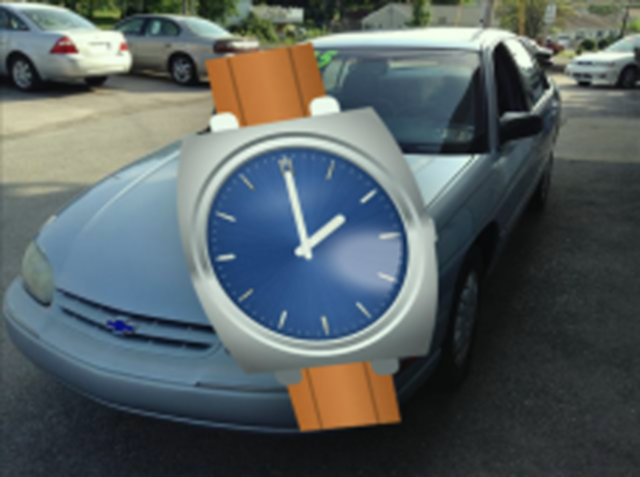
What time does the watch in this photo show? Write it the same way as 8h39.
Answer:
2h00
